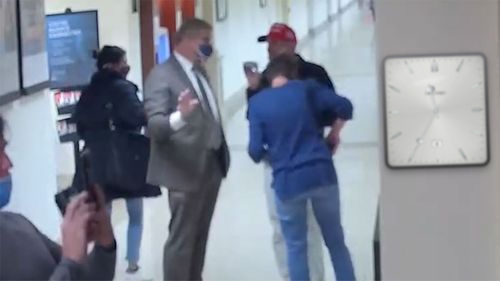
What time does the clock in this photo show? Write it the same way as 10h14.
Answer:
11h35
